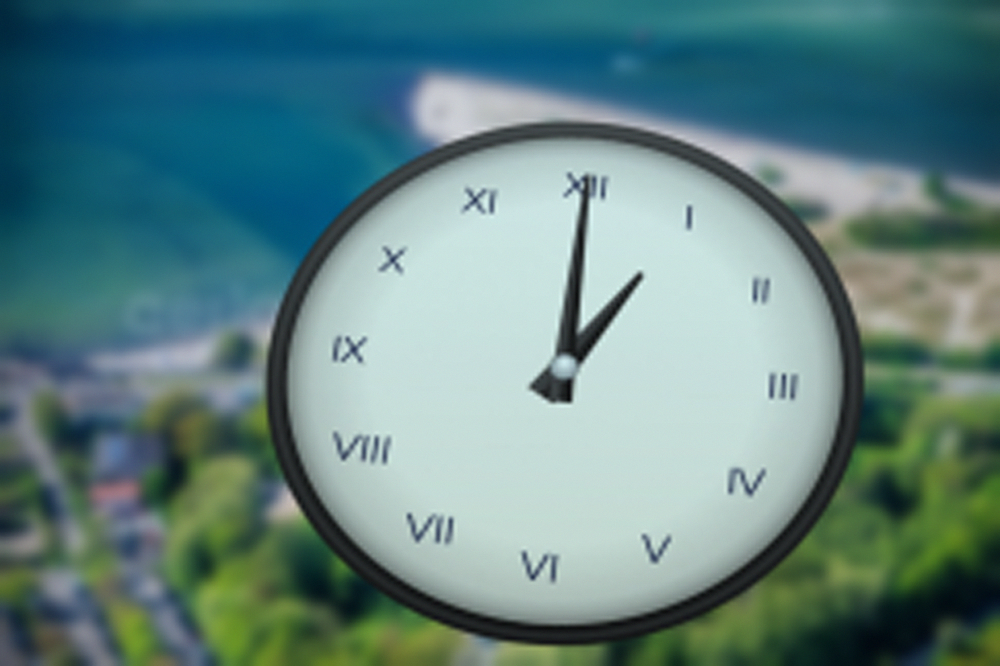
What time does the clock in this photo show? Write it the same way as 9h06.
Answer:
1h00
